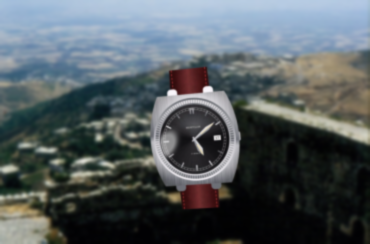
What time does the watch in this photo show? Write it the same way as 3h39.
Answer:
5h09
